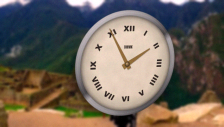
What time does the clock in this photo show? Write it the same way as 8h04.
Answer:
1h55
